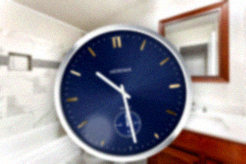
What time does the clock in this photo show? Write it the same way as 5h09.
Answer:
10h29
